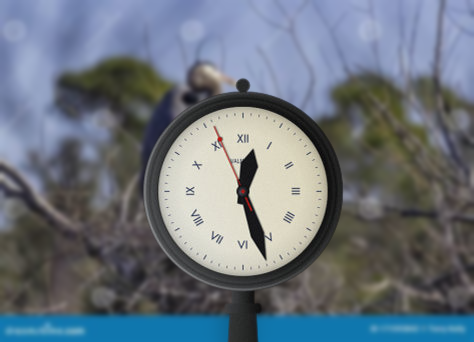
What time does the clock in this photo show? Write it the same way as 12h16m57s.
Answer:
12h26m56s
